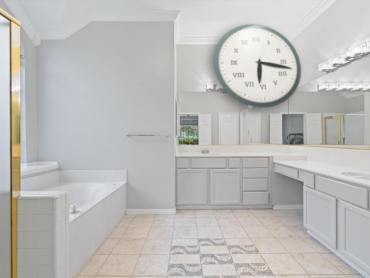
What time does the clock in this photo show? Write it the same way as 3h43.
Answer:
6h17
